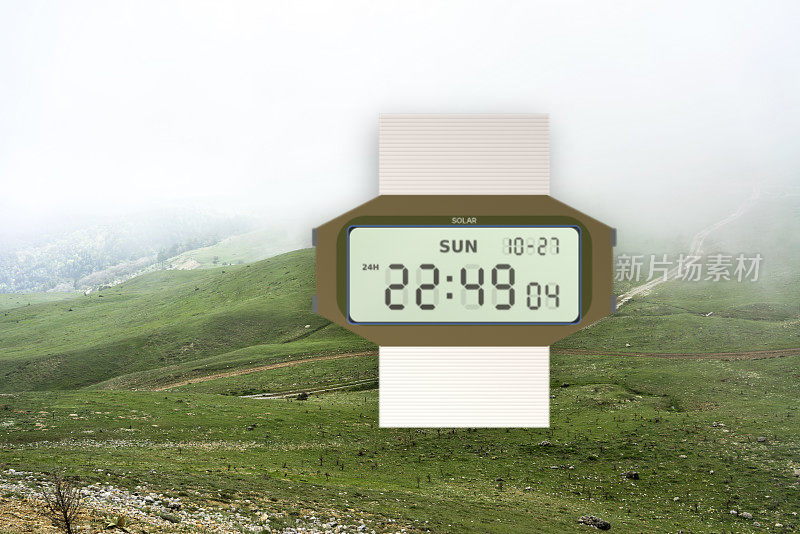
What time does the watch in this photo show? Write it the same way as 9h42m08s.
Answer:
22h49m04s
